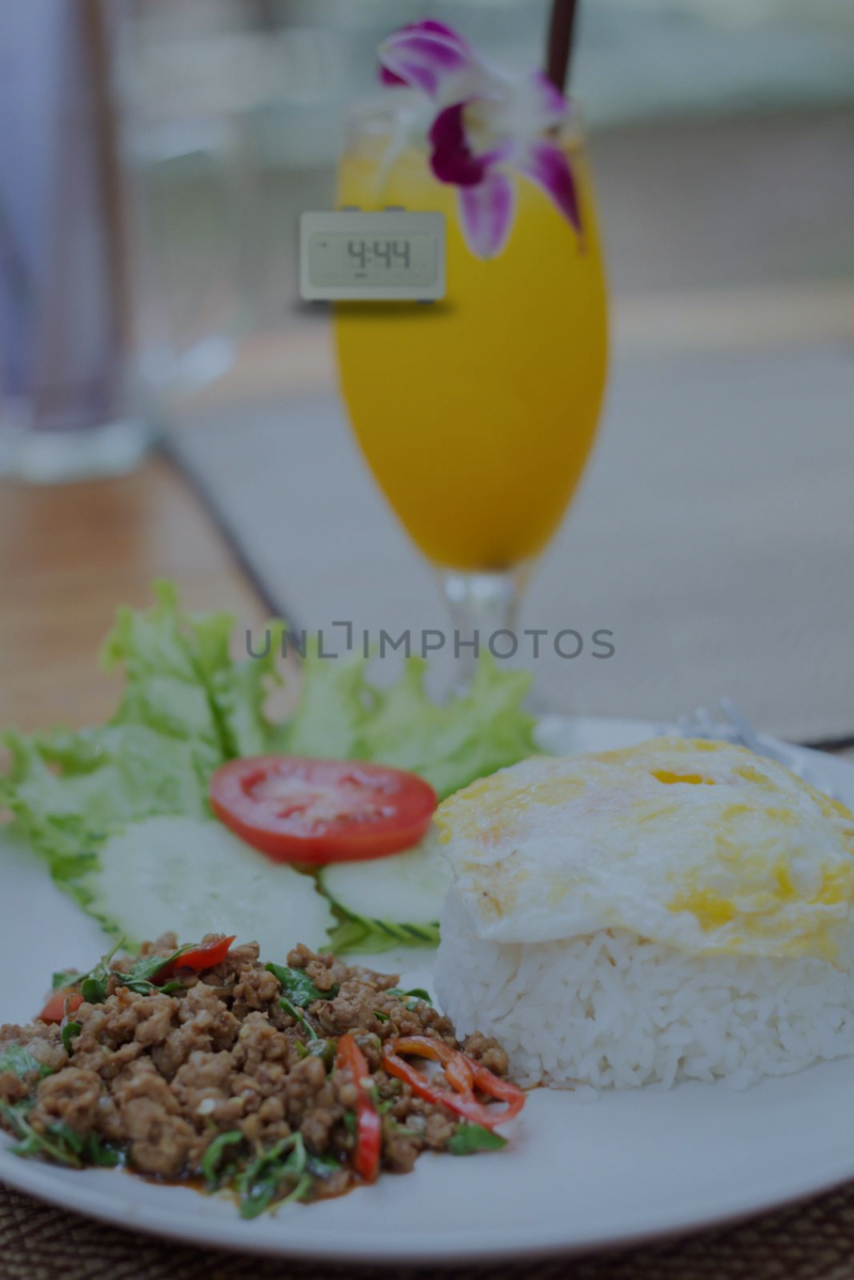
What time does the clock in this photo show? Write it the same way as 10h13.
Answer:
4h44
